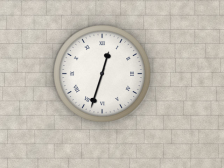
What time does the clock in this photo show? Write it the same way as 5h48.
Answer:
12h33
